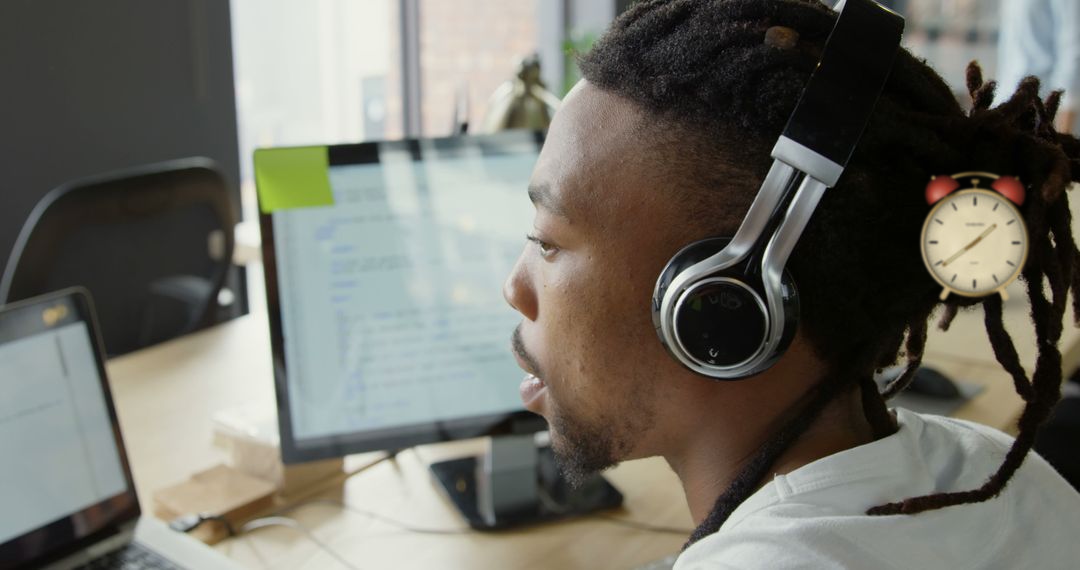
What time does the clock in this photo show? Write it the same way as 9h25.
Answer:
1h39
